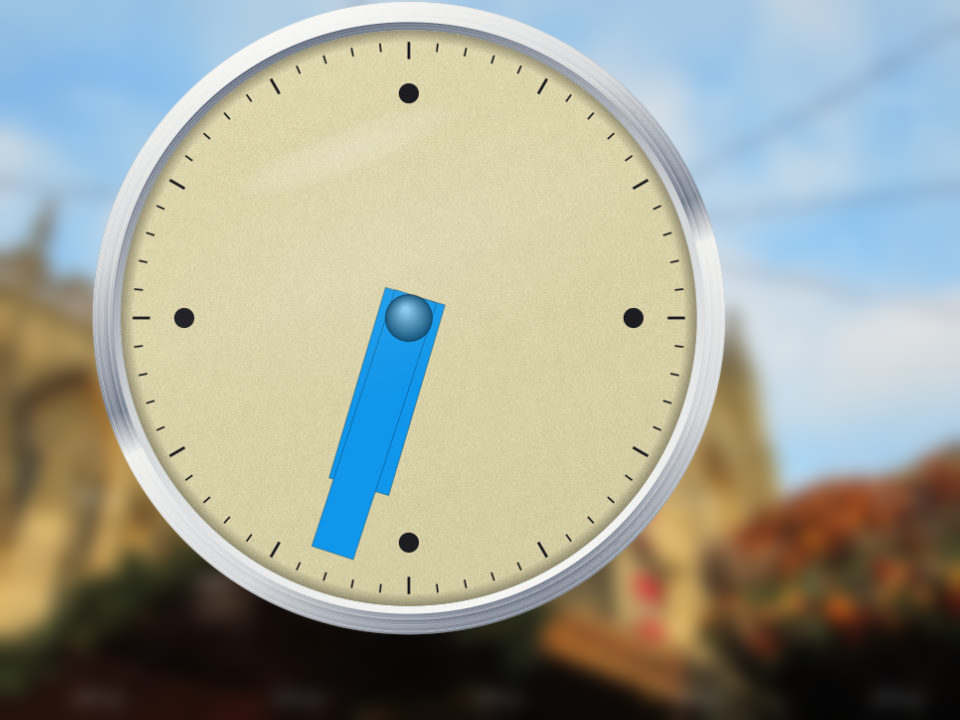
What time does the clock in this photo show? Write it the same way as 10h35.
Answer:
6h33
